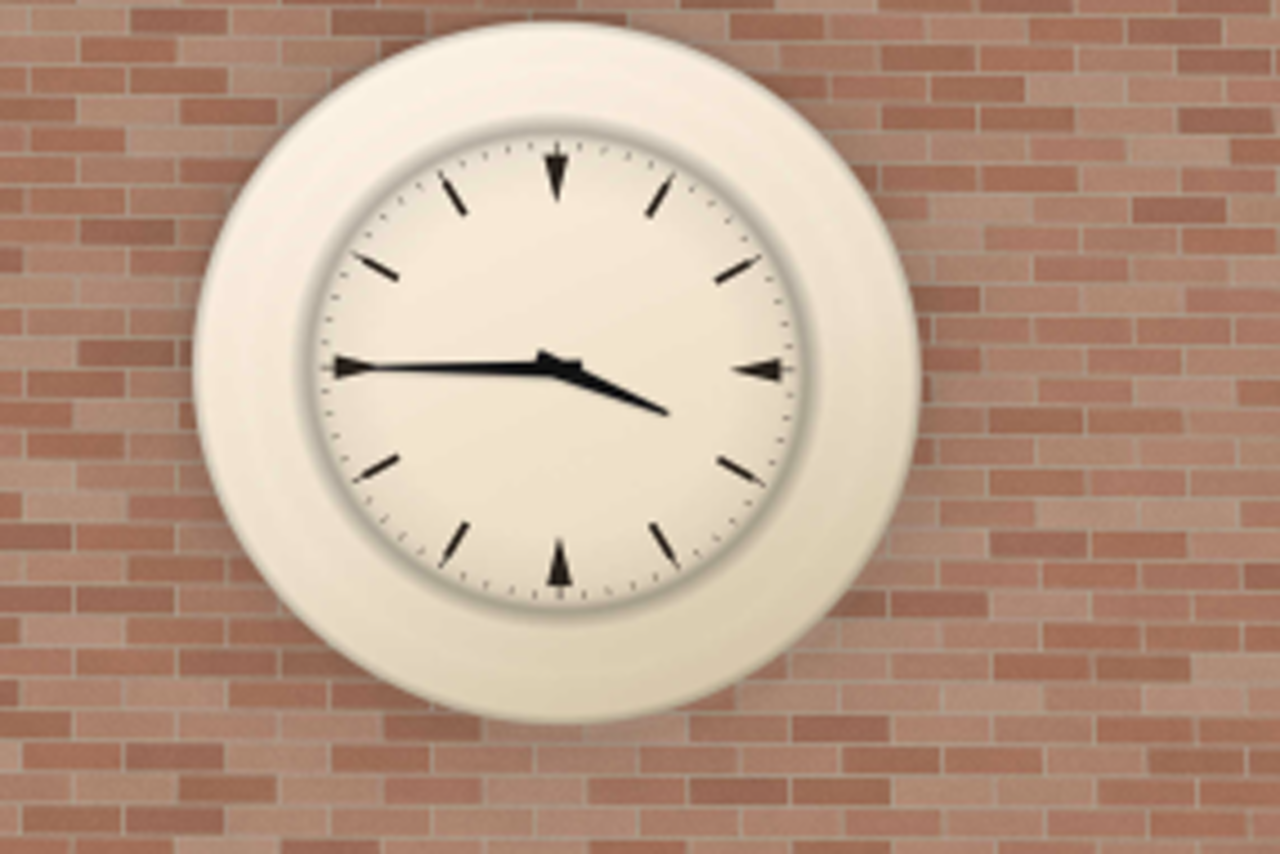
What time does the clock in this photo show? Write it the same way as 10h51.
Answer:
3h45
